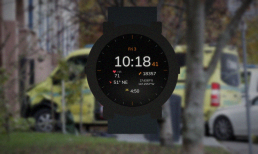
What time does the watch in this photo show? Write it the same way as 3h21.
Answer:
10h18
